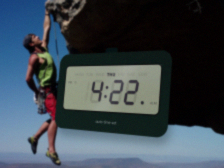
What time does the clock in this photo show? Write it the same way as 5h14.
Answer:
4h22
